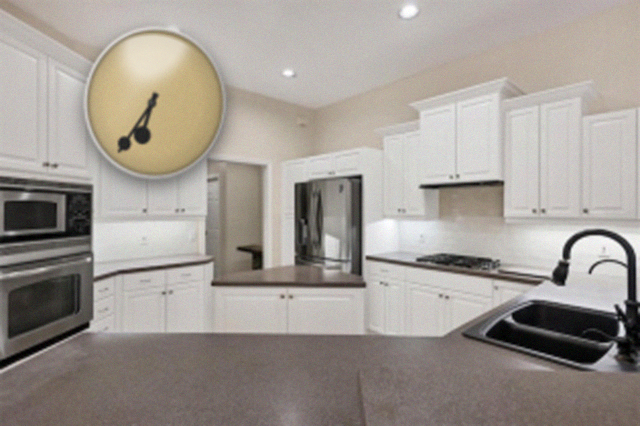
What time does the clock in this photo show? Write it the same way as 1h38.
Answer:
6h36
